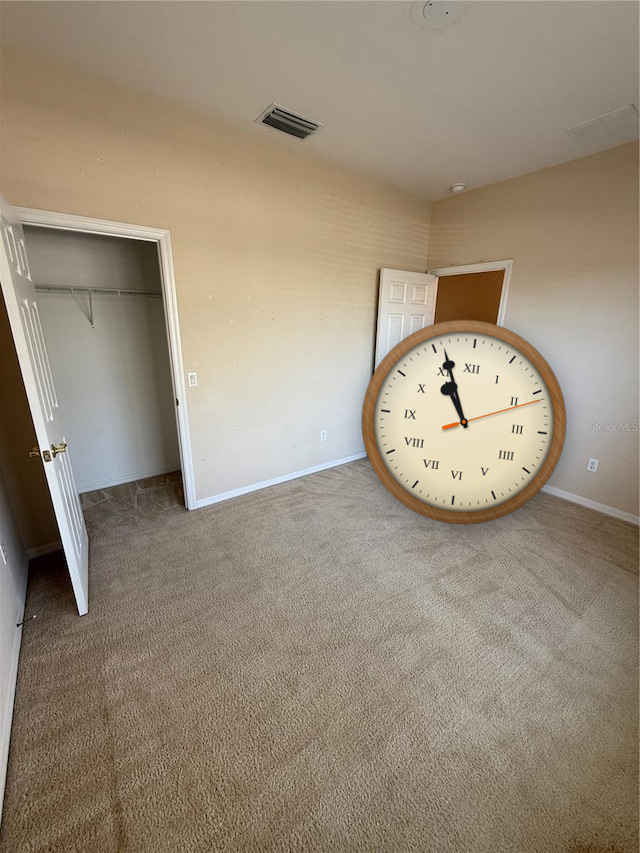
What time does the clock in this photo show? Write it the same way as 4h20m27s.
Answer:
10h56m11s
